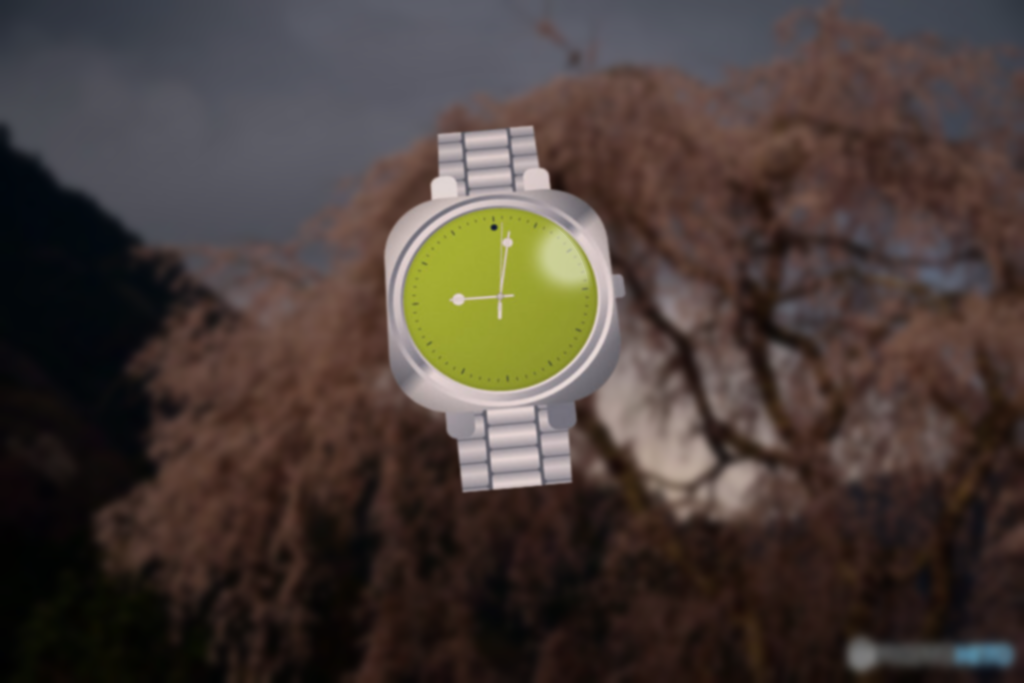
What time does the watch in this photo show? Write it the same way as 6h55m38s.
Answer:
9h02m01s
